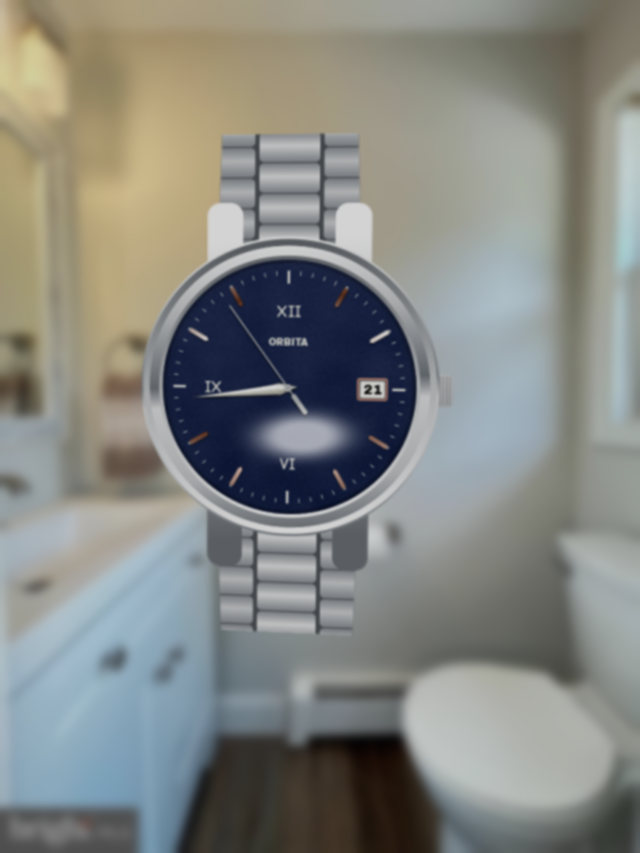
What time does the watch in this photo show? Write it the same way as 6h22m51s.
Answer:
8h43m54s
